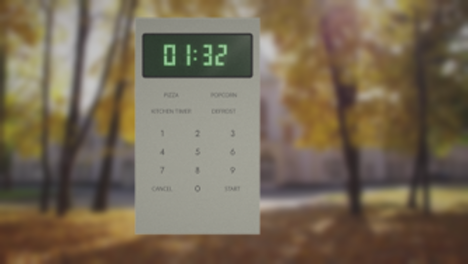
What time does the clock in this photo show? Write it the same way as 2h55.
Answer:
1h32
